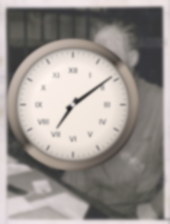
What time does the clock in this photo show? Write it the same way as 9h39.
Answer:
7h09
